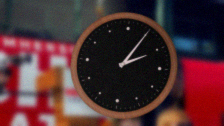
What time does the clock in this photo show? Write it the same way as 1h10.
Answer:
2h05
